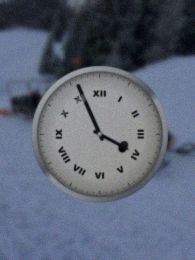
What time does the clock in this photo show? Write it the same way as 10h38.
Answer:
3h56
